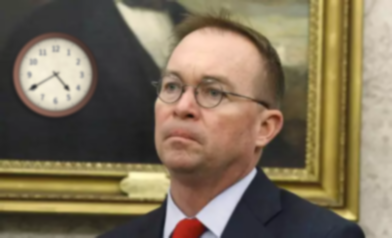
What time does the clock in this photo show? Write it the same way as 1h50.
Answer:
4h40
